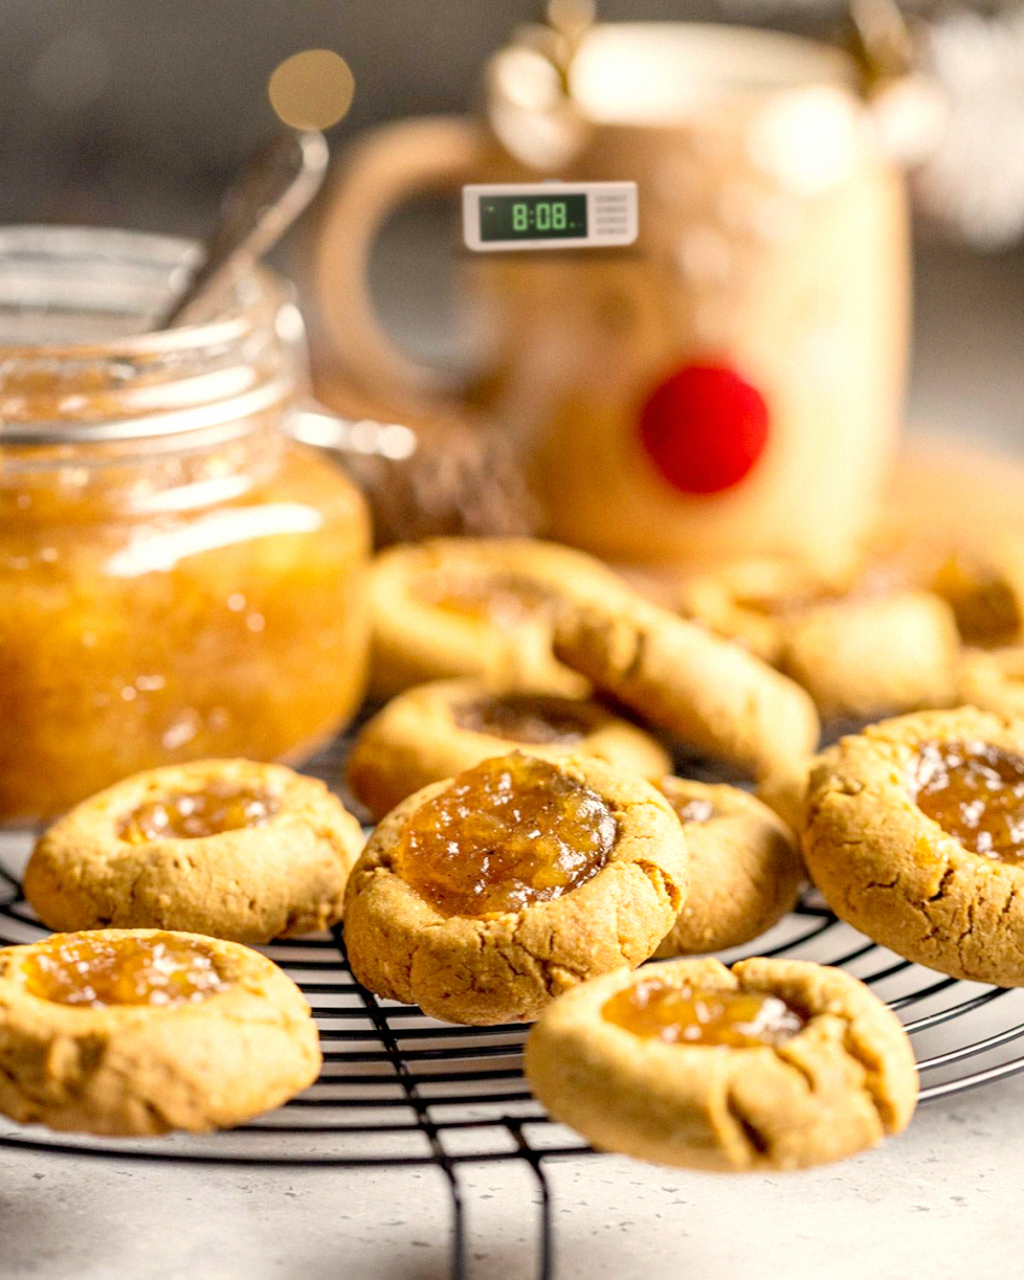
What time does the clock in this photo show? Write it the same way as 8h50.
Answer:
8h08
